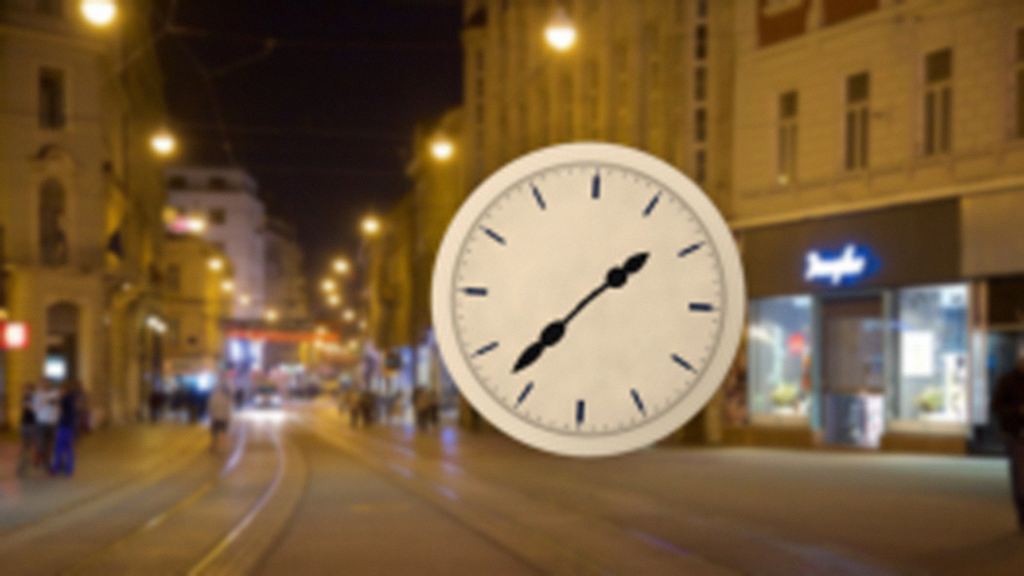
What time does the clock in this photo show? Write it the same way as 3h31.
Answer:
1h37
